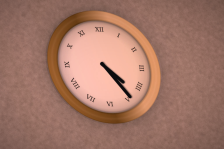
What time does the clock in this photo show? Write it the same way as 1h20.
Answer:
4h24
